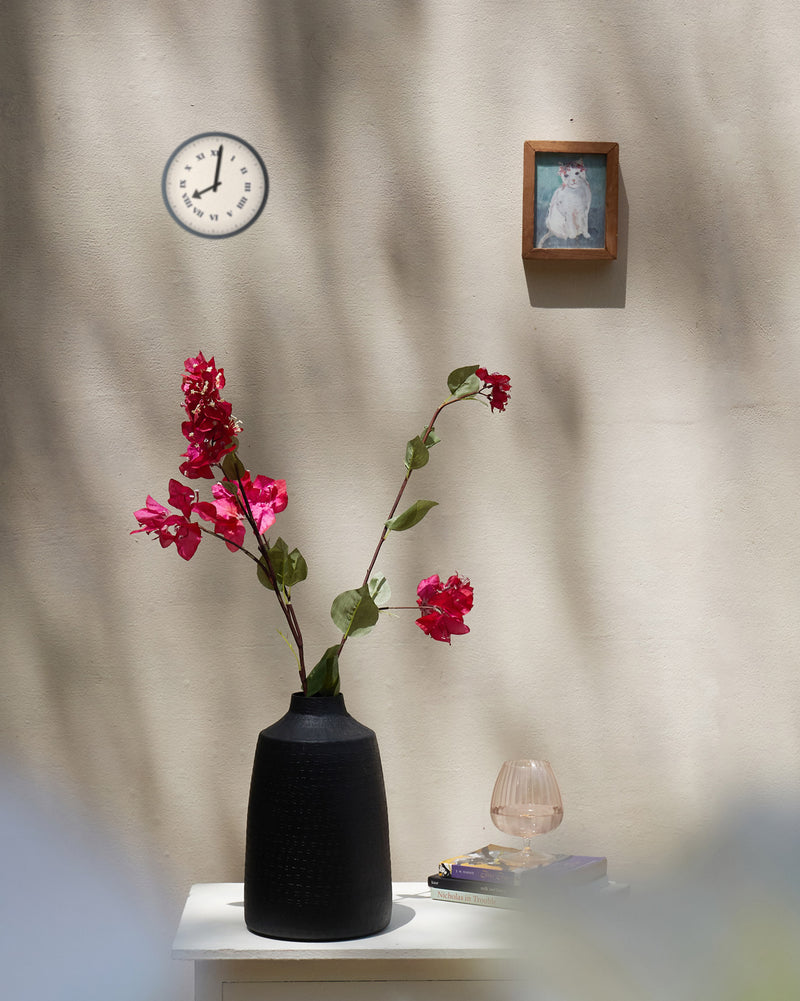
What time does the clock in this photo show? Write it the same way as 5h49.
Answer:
8h01
